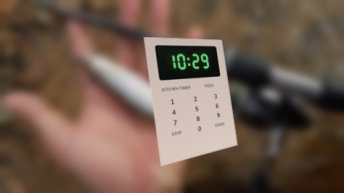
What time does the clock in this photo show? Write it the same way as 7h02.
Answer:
10h29
